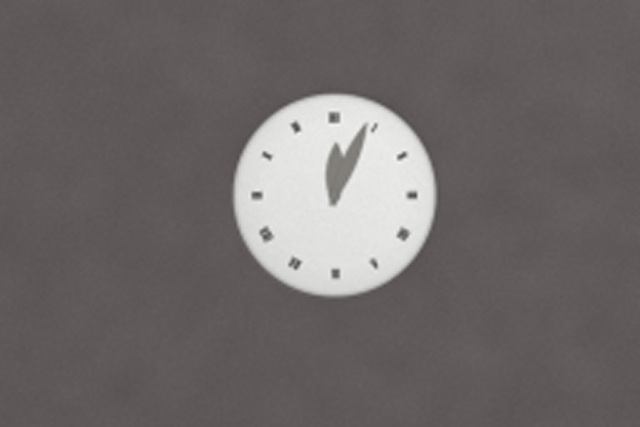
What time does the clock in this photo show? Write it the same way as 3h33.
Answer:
12h04
